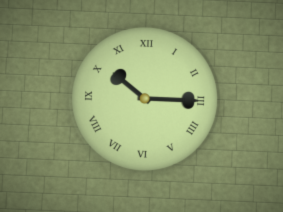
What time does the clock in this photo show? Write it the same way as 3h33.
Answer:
10h15
